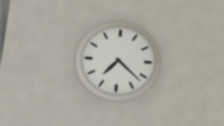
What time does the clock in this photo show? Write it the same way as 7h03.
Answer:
7h22
